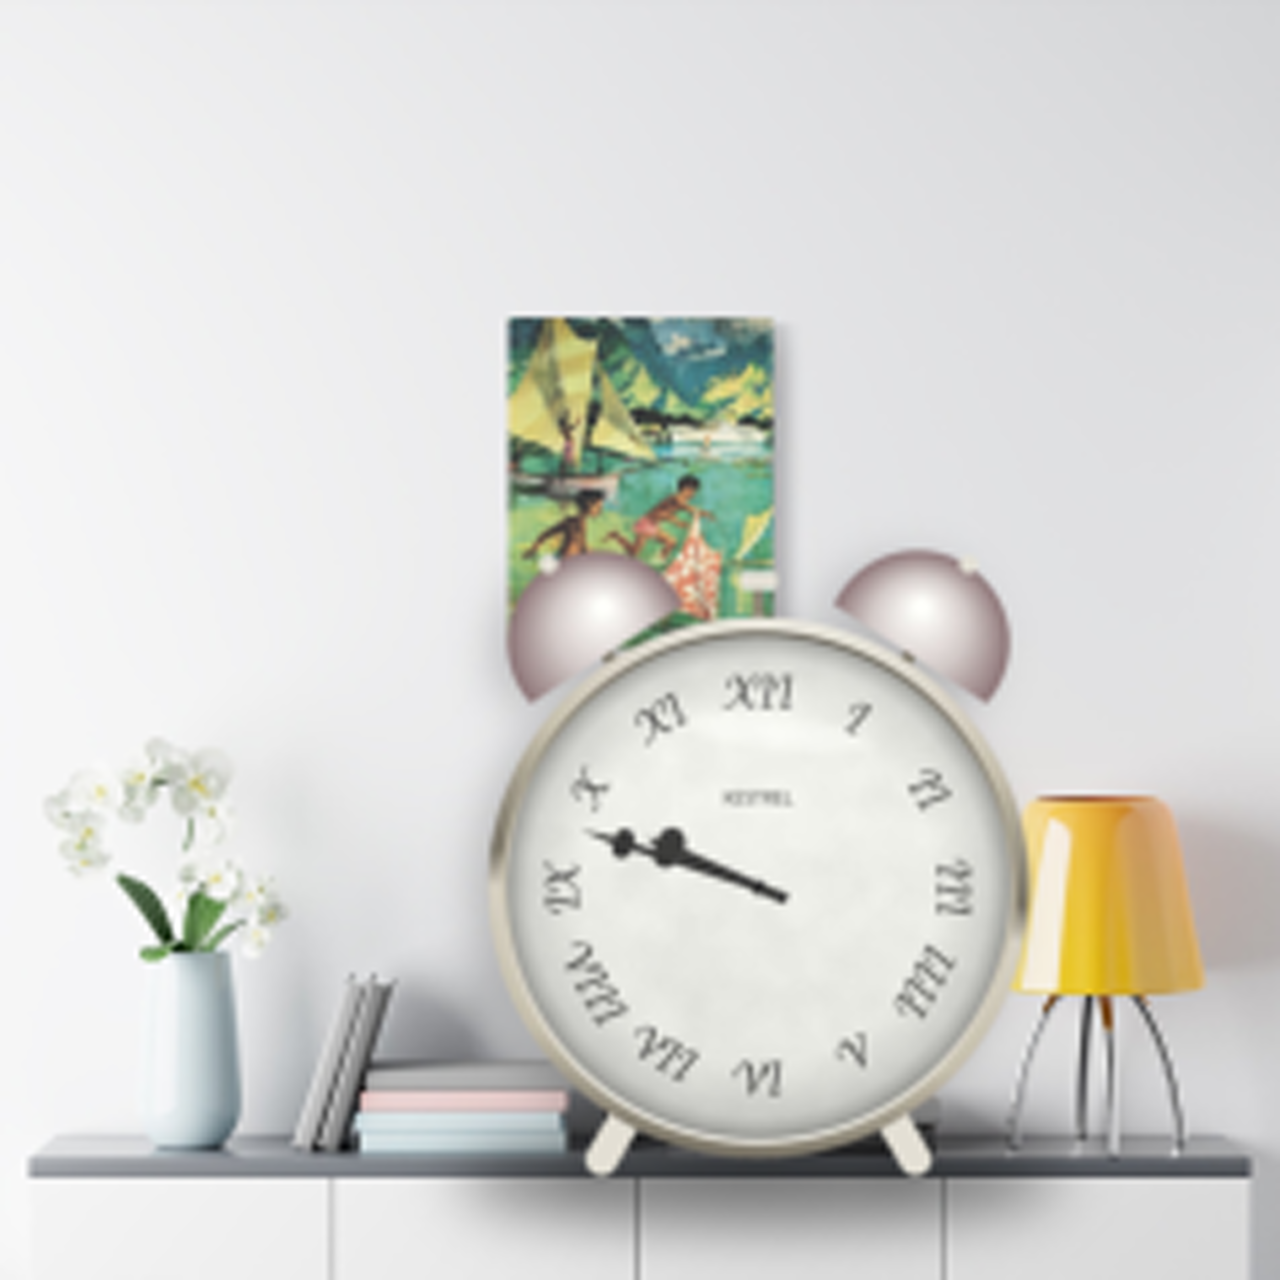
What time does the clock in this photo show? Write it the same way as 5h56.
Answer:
9h48
